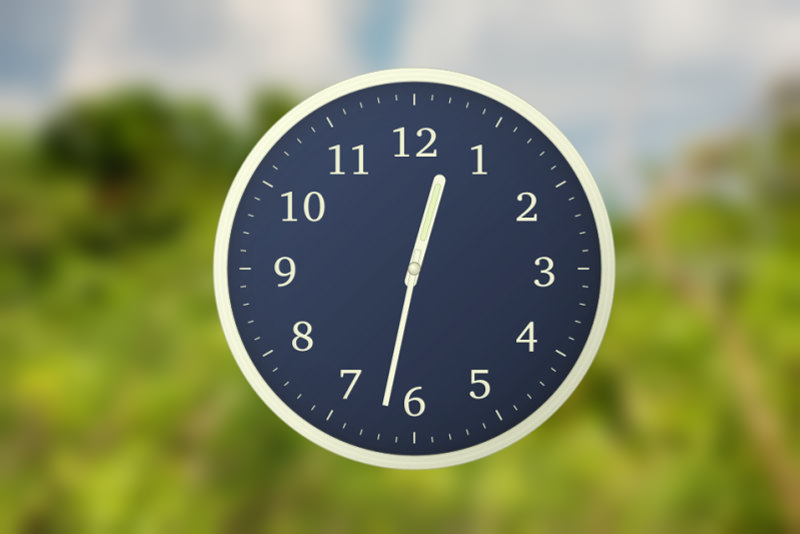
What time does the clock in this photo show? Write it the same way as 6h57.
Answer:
12h32
